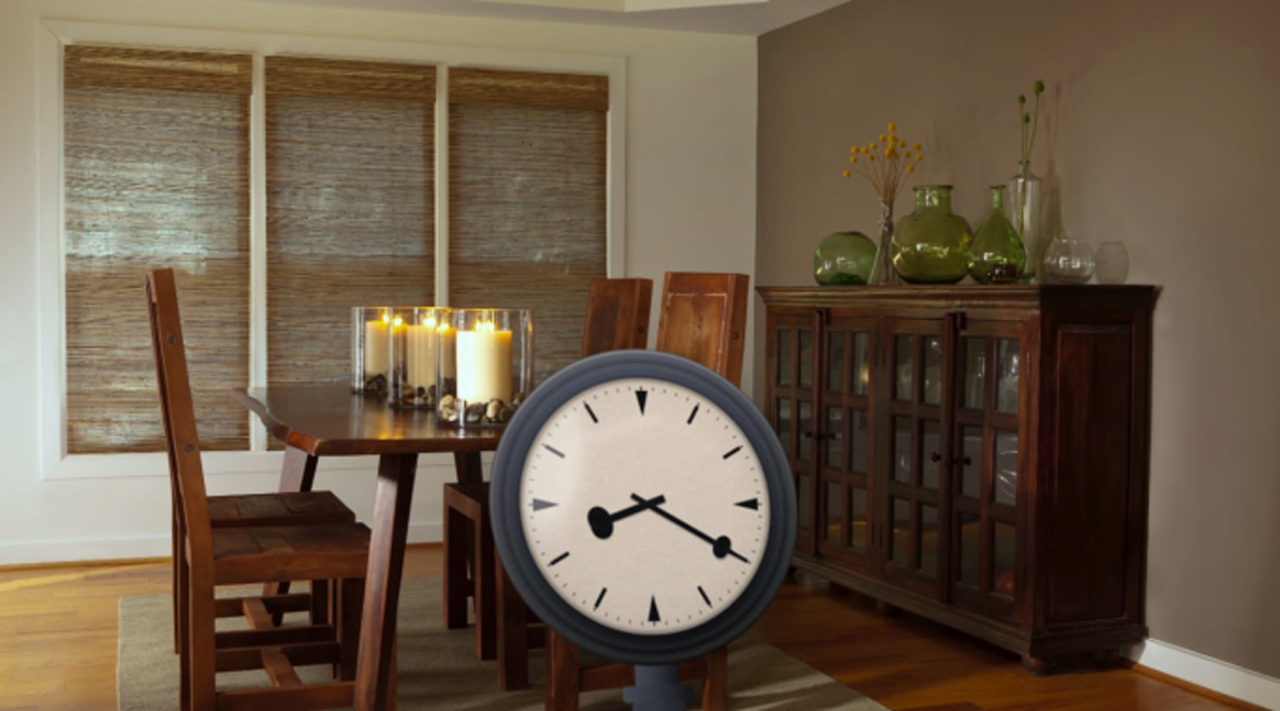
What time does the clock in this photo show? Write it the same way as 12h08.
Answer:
8h20
